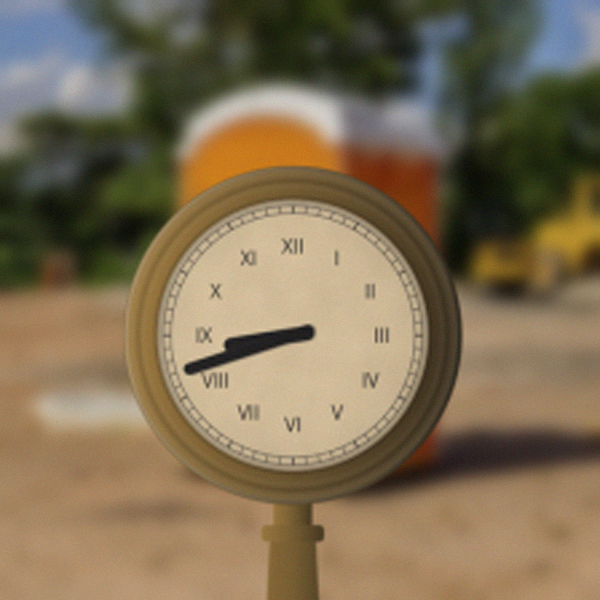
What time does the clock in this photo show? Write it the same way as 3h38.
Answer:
8h42
